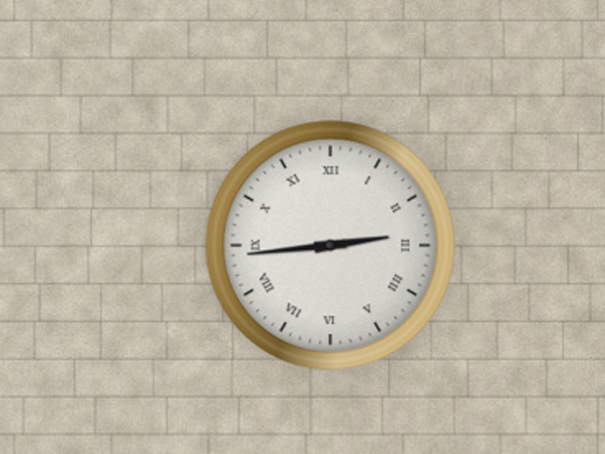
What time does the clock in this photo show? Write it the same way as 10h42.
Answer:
2h44
